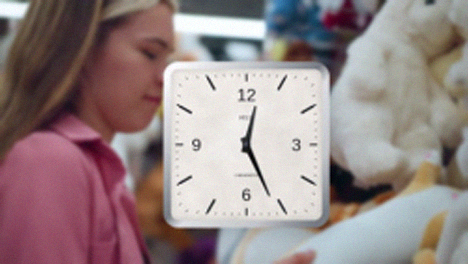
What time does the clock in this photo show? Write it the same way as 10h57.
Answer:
12h26
